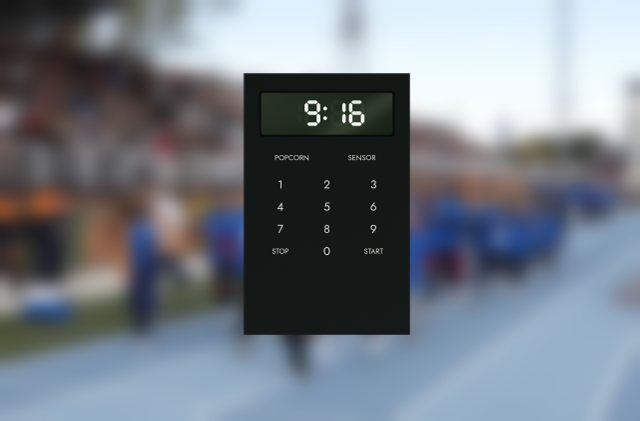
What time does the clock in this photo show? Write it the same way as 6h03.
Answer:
9h16
